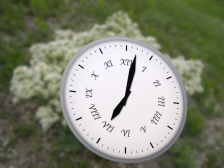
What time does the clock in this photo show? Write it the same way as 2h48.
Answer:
7h02
